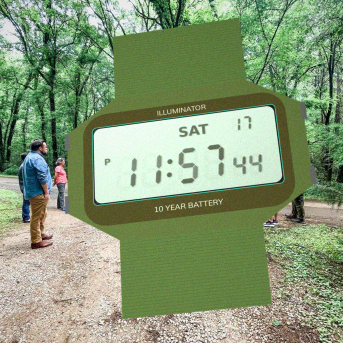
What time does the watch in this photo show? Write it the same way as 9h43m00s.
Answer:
11h57m44s
